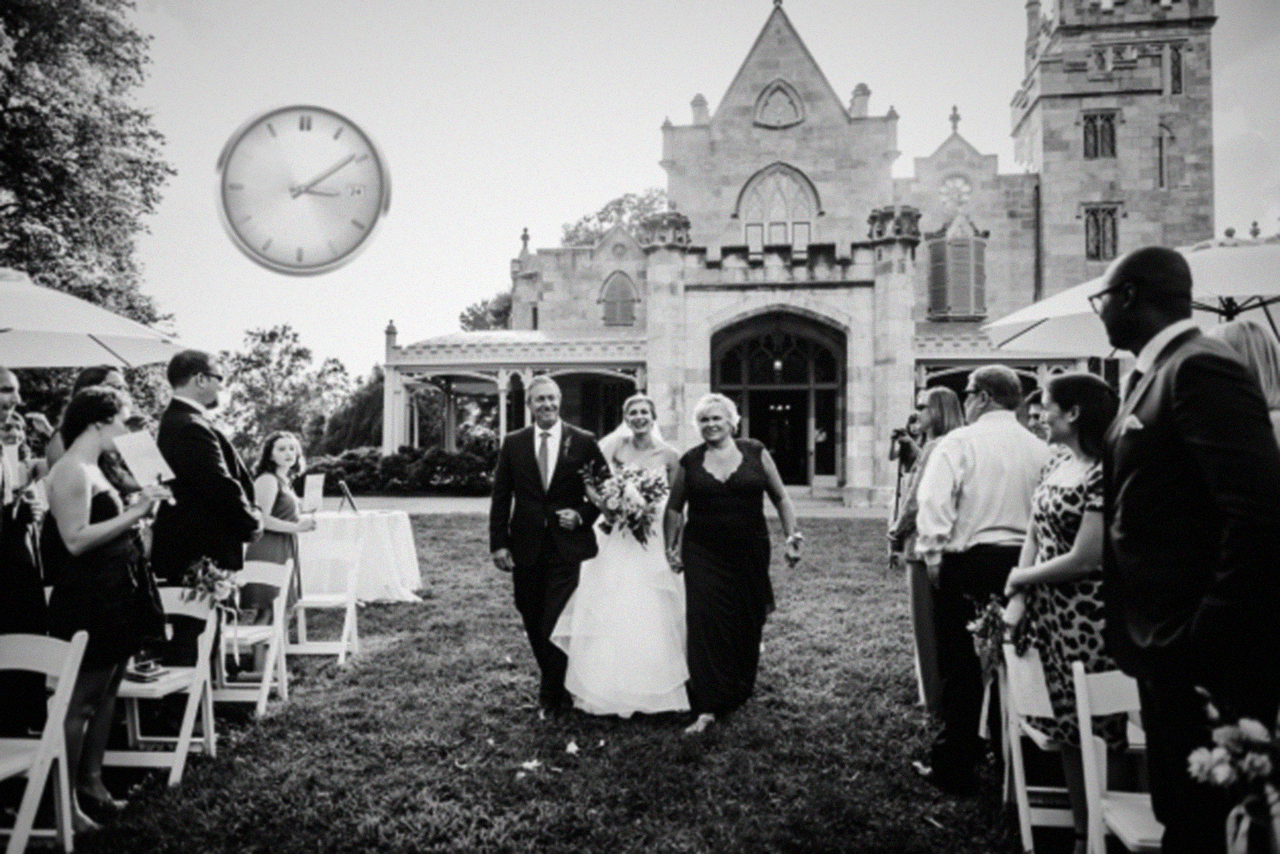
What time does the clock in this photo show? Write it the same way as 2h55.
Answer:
3h09
